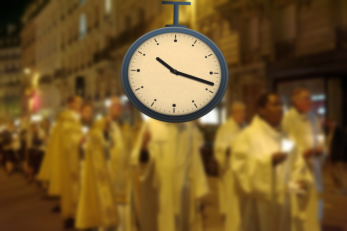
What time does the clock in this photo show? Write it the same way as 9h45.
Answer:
10h18
